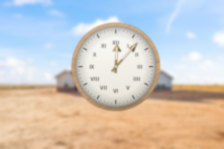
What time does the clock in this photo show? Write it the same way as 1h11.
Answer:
12h07
